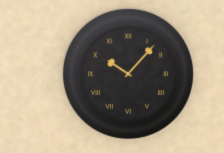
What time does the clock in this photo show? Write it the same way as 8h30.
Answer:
10h07
